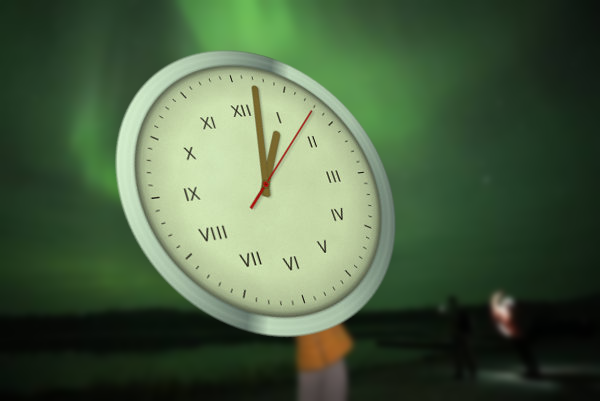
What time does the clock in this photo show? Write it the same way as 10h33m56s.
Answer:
1h02m08s
